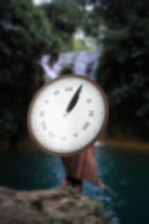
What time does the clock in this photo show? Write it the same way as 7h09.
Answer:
1h04
